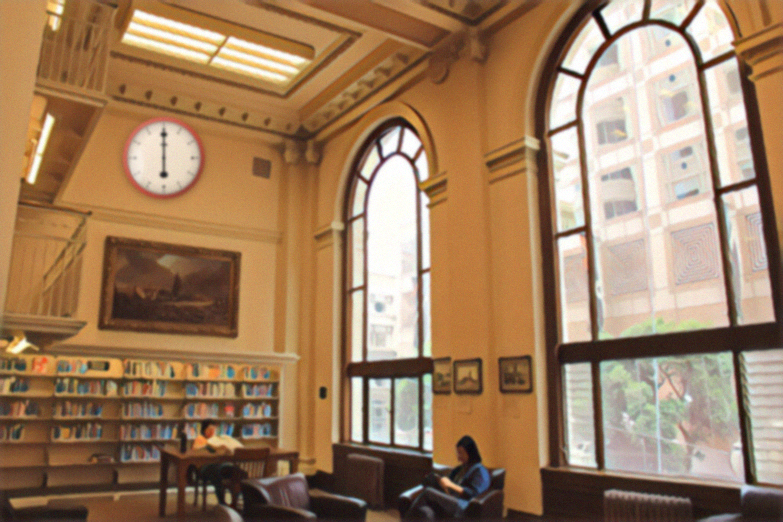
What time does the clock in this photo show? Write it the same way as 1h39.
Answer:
6h00
